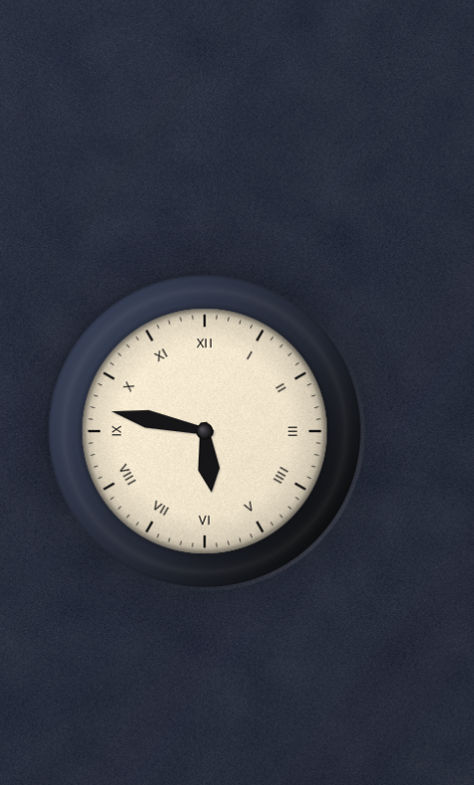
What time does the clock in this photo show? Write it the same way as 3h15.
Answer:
5h47
